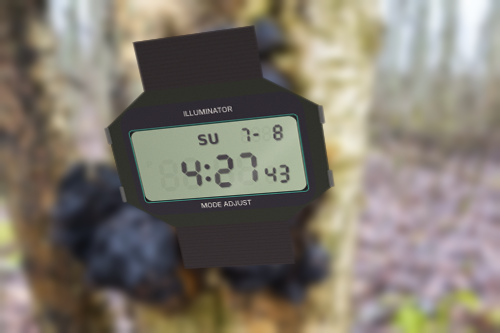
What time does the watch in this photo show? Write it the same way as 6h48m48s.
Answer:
4h27m43s
